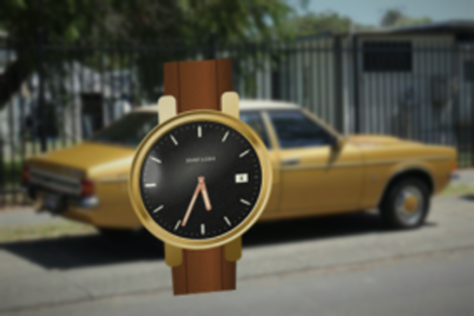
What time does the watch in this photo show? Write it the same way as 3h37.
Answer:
5h34
